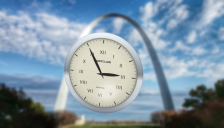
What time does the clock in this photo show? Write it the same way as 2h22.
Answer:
2h55
